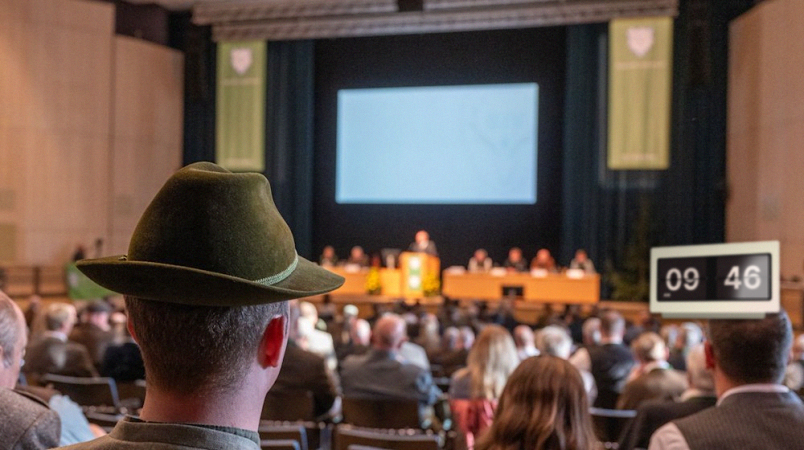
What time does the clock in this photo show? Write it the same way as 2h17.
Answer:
9h46
